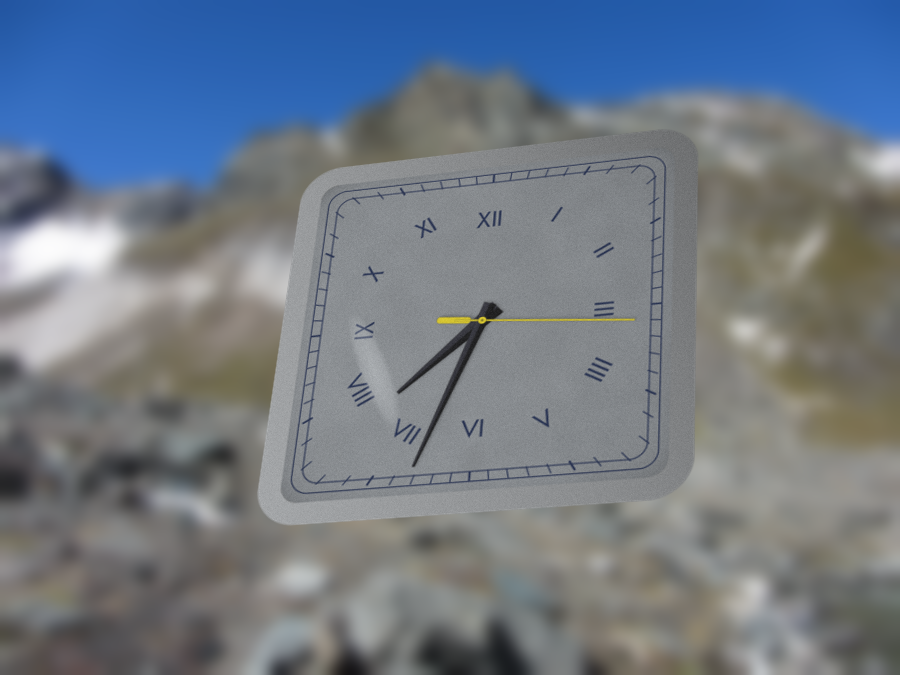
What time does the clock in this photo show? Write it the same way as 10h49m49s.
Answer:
7h33m16s
